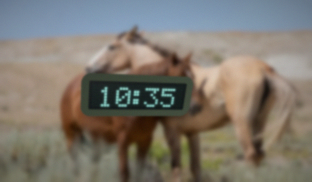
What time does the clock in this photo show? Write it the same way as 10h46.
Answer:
10h35
